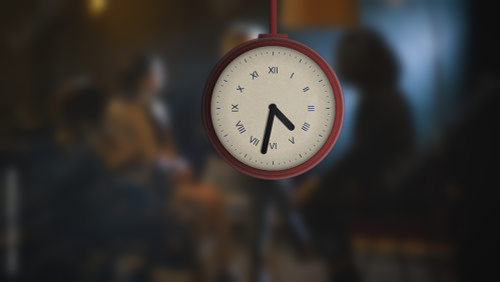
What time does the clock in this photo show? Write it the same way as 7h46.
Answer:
4h32
